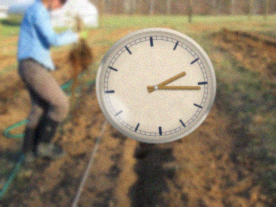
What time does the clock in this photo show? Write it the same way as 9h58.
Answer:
2h16
